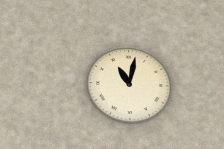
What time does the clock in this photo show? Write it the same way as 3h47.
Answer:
11h02
